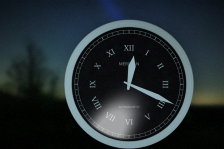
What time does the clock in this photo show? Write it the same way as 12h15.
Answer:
12h19
